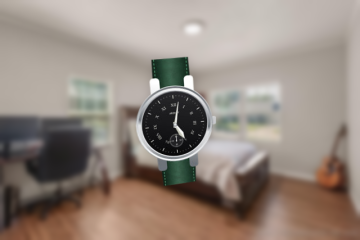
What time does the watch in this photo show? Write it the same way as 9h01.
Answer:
5h02
